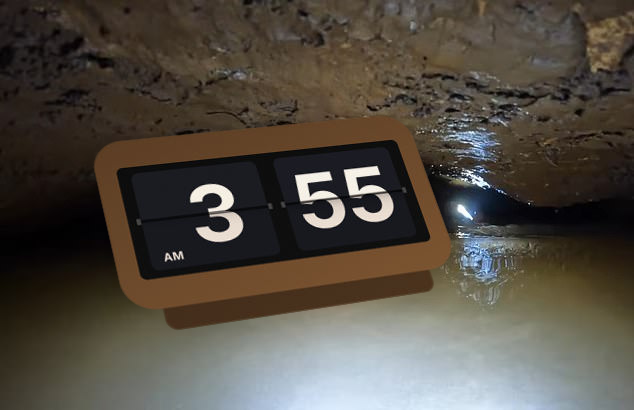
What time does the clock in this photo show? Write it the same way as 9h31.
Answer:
3h55
